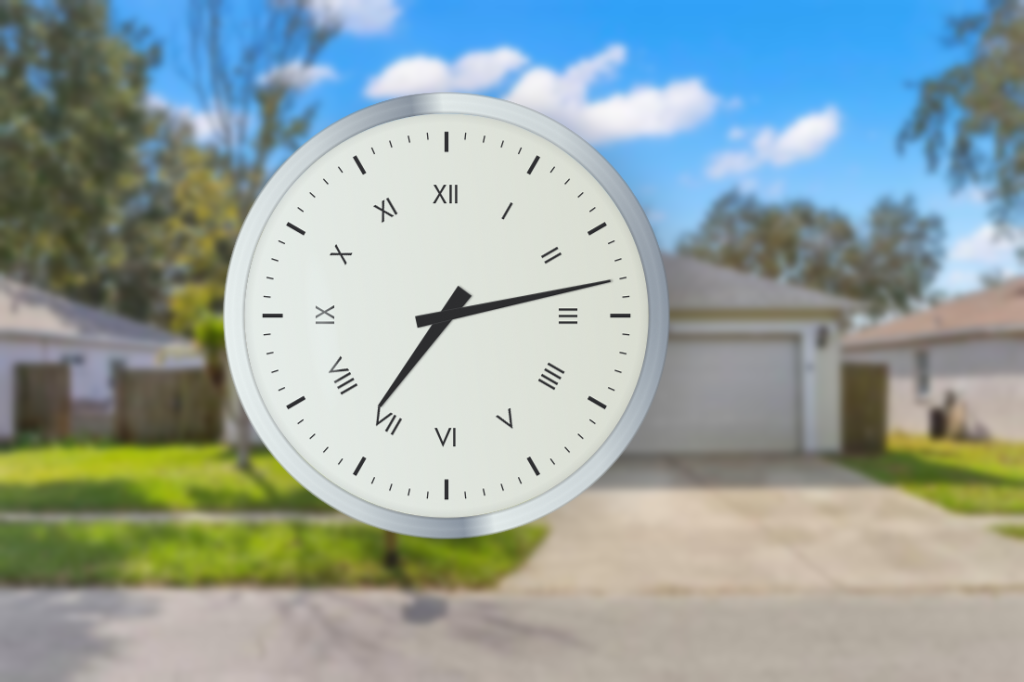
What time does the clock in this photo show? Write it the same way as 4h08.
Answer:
7h13
